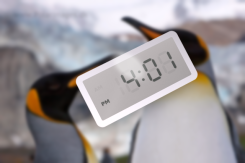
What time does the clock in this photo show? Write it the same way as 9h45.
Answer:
4h01
